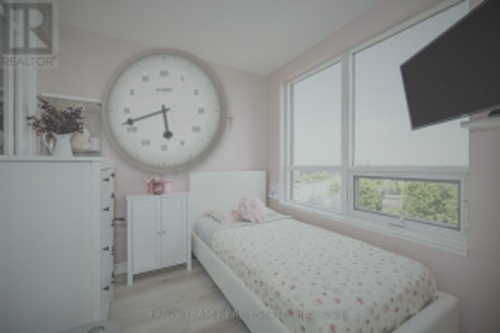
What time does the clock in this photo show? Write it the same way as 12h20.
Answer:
5h42
